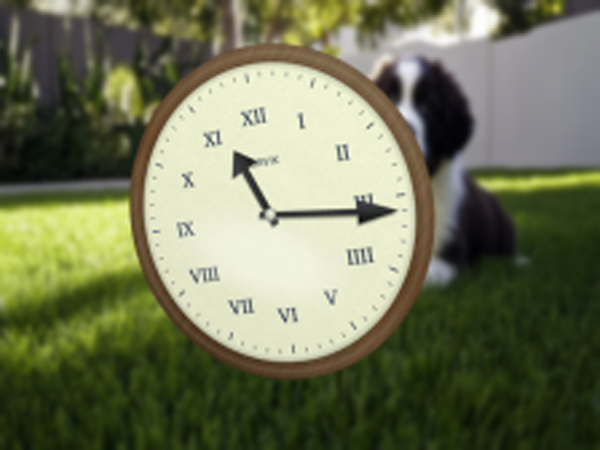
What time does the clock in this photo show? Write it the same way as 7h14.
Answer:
11h16
